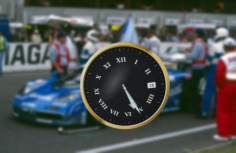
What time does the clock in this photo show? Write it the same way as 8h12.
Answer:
5h26
